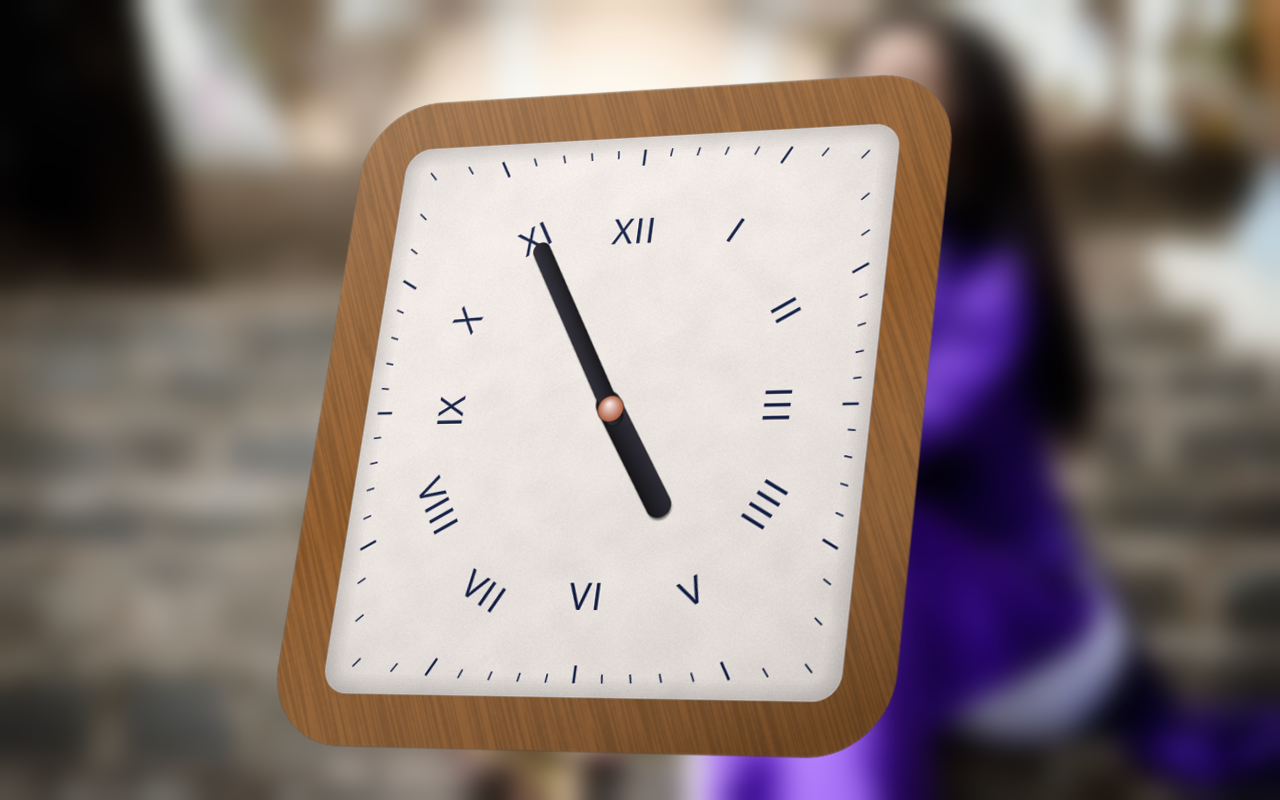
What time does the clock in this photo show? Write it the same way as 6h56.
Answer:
4h55
